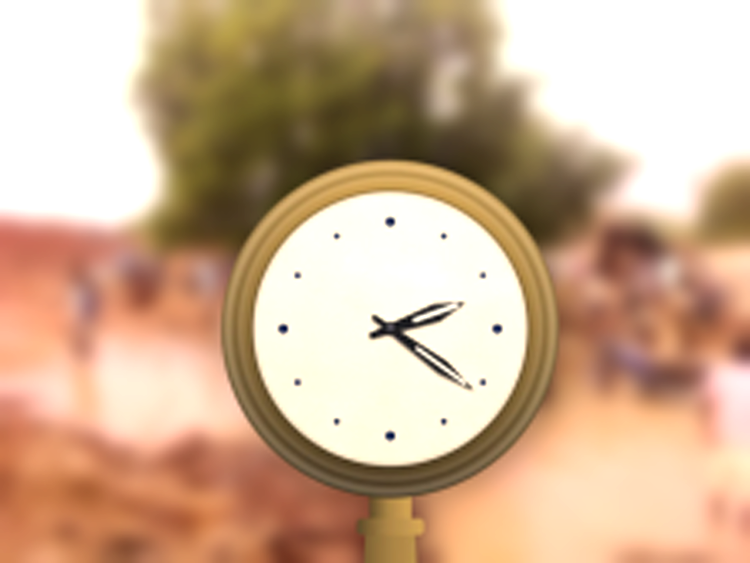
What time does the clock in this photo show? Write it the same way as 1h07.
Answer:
2h21
